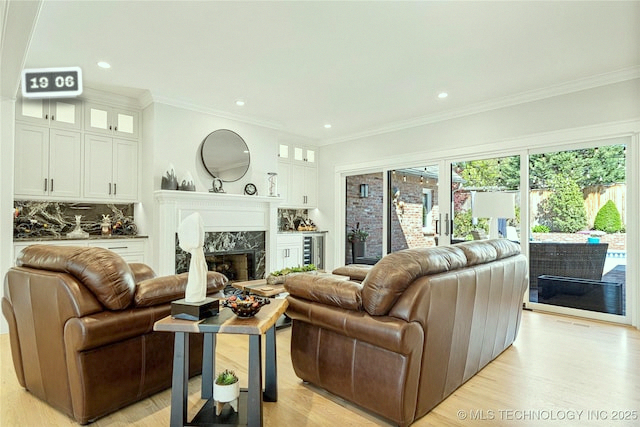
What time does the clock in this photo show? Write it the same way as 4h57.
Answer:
19h06
